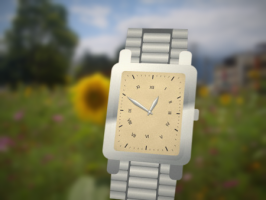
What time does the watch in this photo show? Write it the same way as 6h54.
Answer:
12h50
